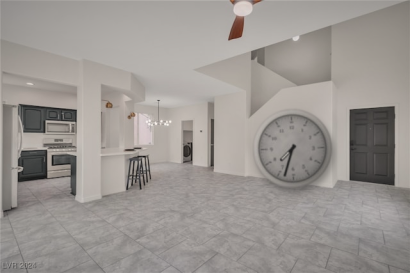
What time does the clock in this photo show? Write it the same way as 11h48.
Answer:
7h33
